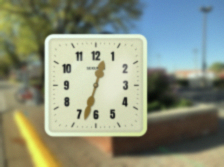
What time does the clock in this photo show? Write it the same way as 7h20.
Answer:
12h33
